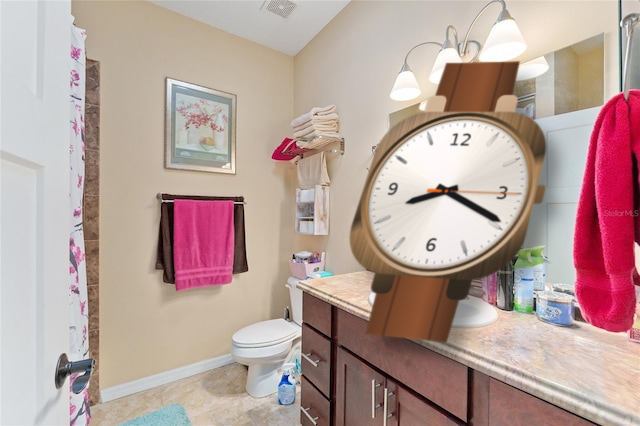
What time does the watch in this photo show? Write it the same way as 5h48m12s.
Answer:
8h19m15s
